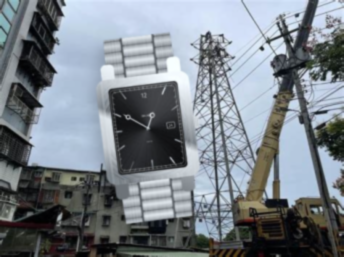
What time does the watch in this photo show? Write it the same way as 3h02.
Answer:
12h51
